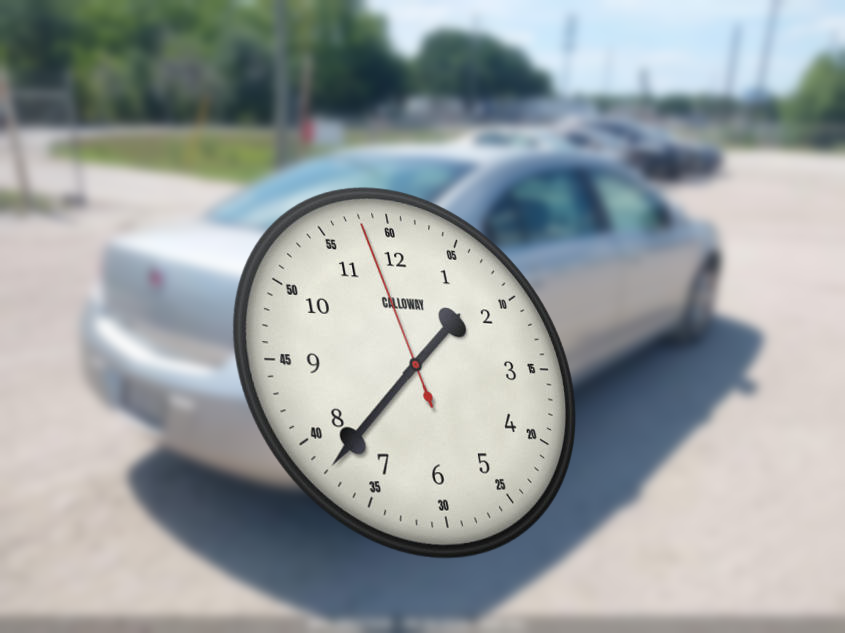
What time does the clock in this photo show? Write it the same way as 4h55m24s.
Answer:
1h37m58s
